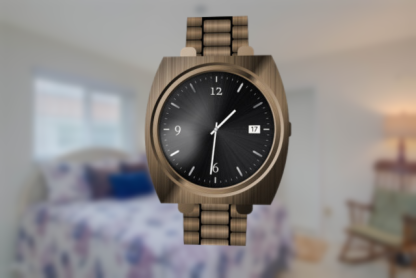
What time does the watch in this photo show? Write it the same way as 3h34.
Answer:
1h31
